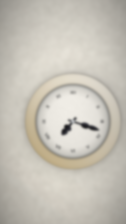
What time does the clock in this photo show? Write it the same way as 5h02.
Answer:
7h18
